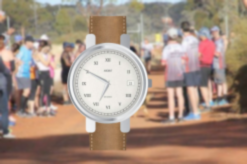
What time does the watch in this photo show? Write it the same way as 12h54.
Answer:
6h50
